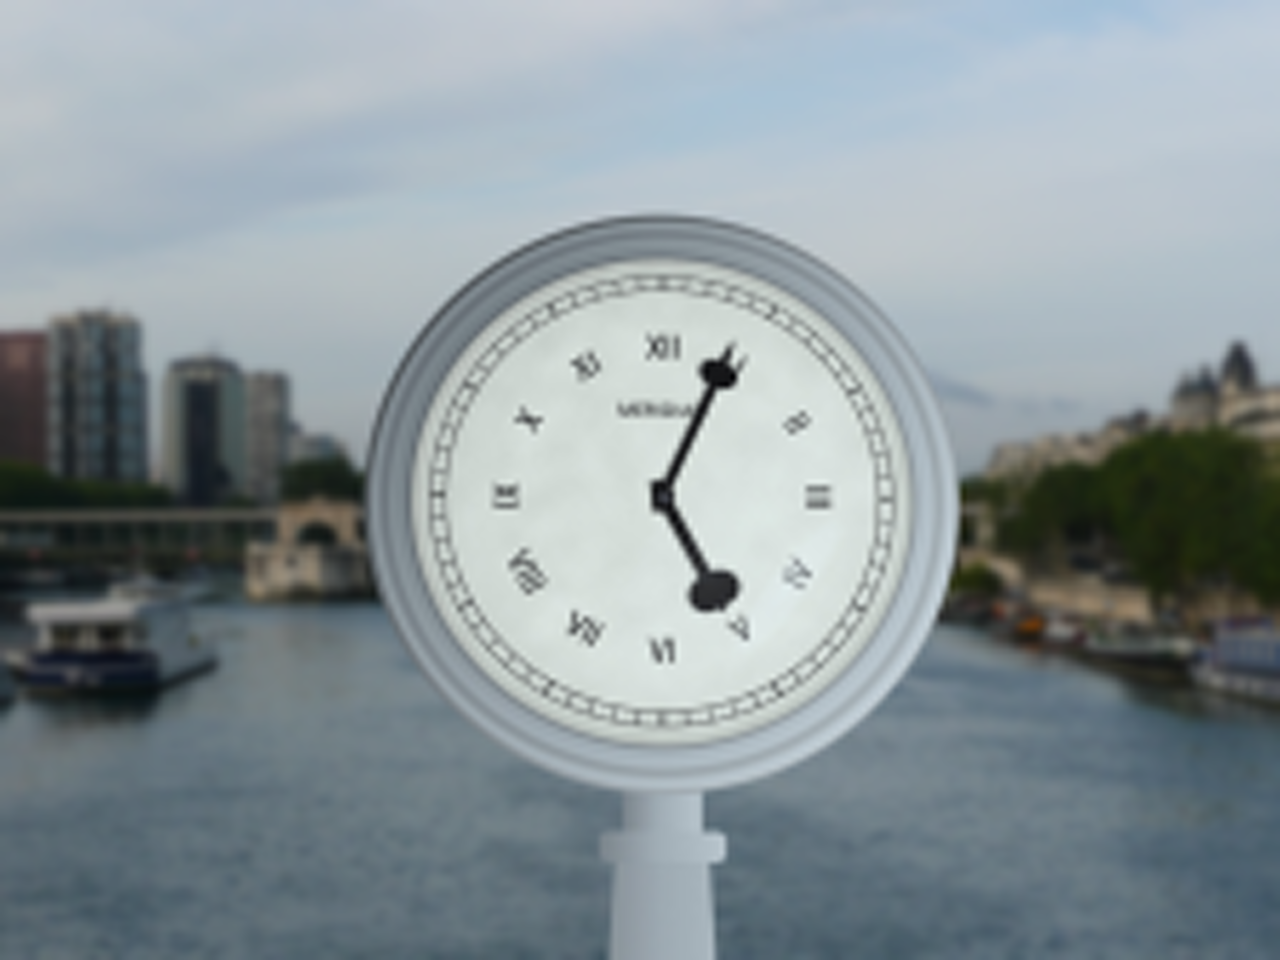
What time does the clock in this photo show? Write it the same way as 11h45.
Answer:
5h04
